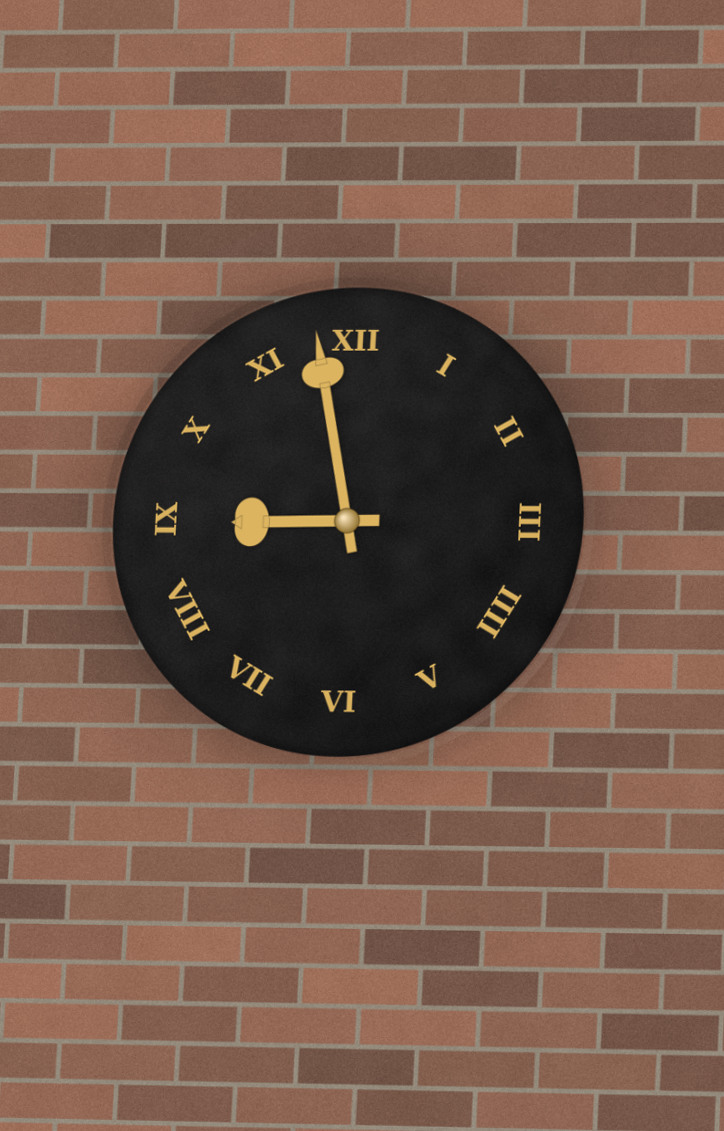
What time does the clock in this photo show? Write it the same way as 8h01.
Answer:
8h58
